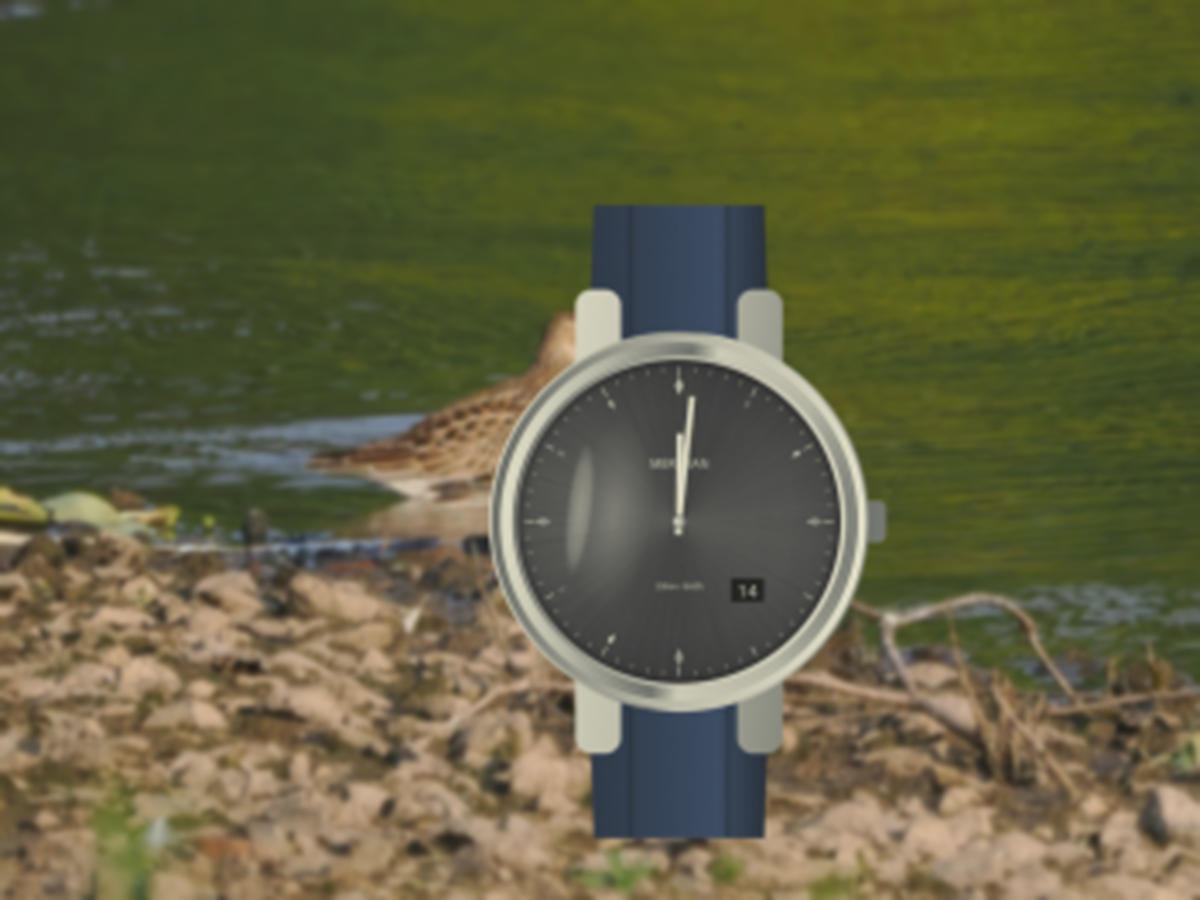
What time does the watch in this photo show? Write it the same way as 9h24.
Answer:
12h01
